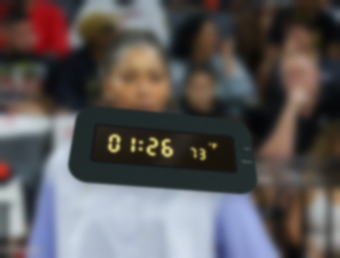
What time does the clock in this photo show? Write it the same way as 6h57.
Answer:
1h26
